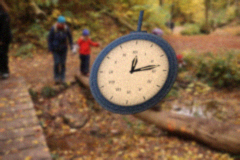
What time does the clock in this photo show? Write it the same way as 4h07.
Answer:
12h13
